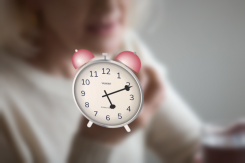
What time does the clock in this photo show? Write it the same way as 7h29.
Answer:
5h11
